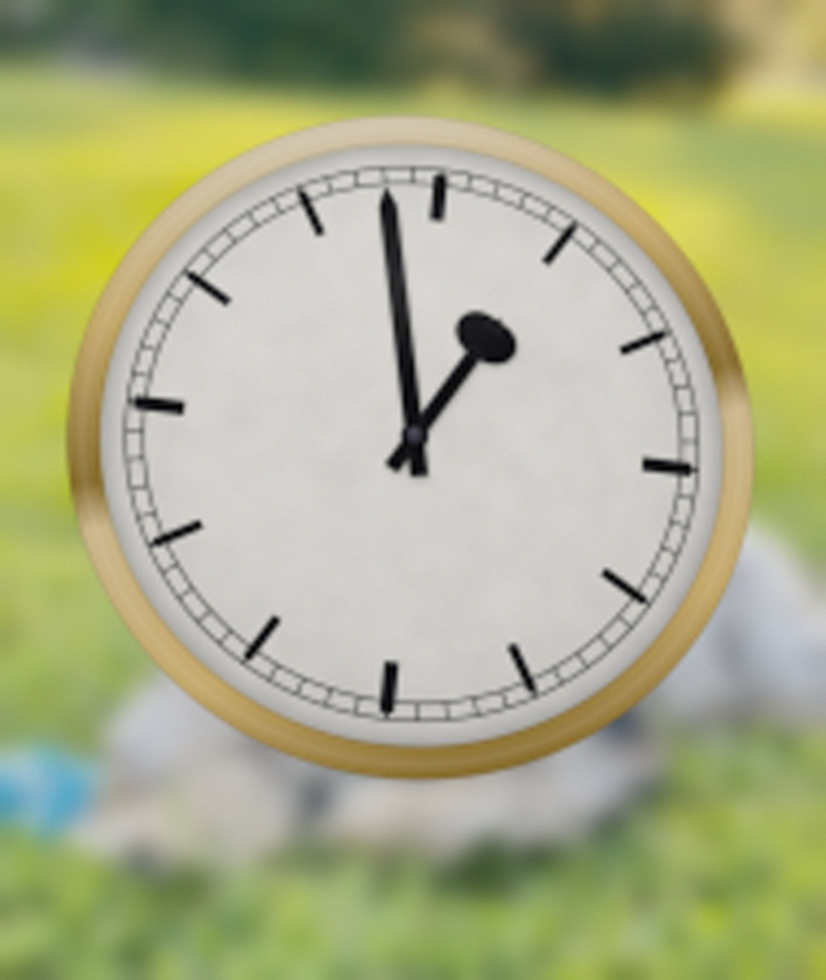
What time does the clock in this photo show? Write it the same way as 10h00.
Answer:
12h58
